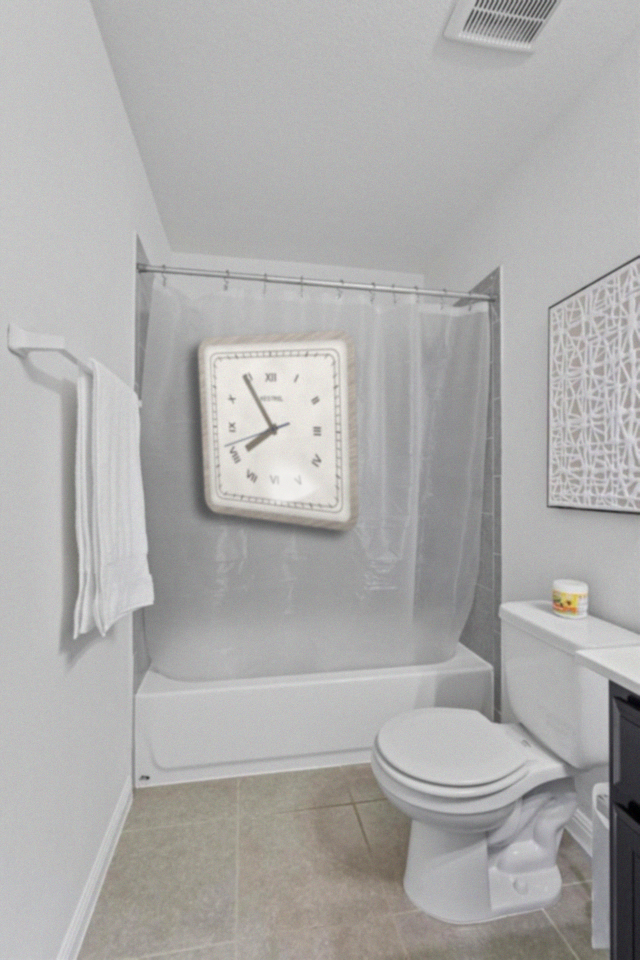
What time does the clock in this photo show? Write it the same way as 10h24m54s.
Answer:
7h54m42s
